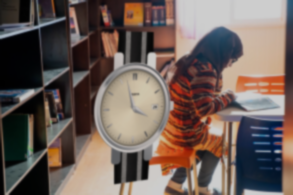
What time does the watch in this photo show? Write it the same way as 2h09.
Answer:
3h57
